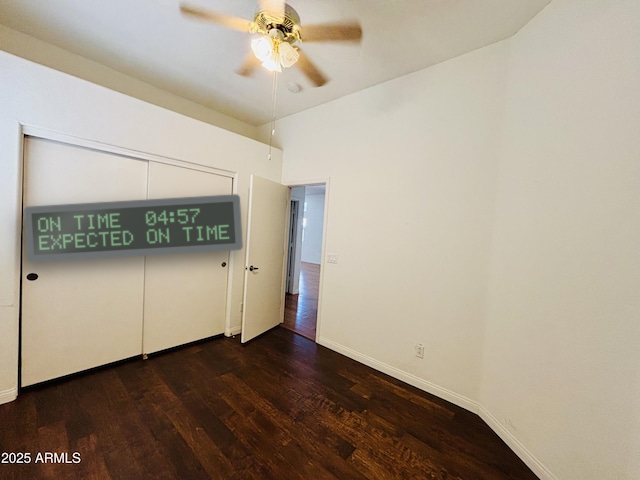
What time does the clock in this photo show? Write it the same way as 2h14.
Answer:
4h57
